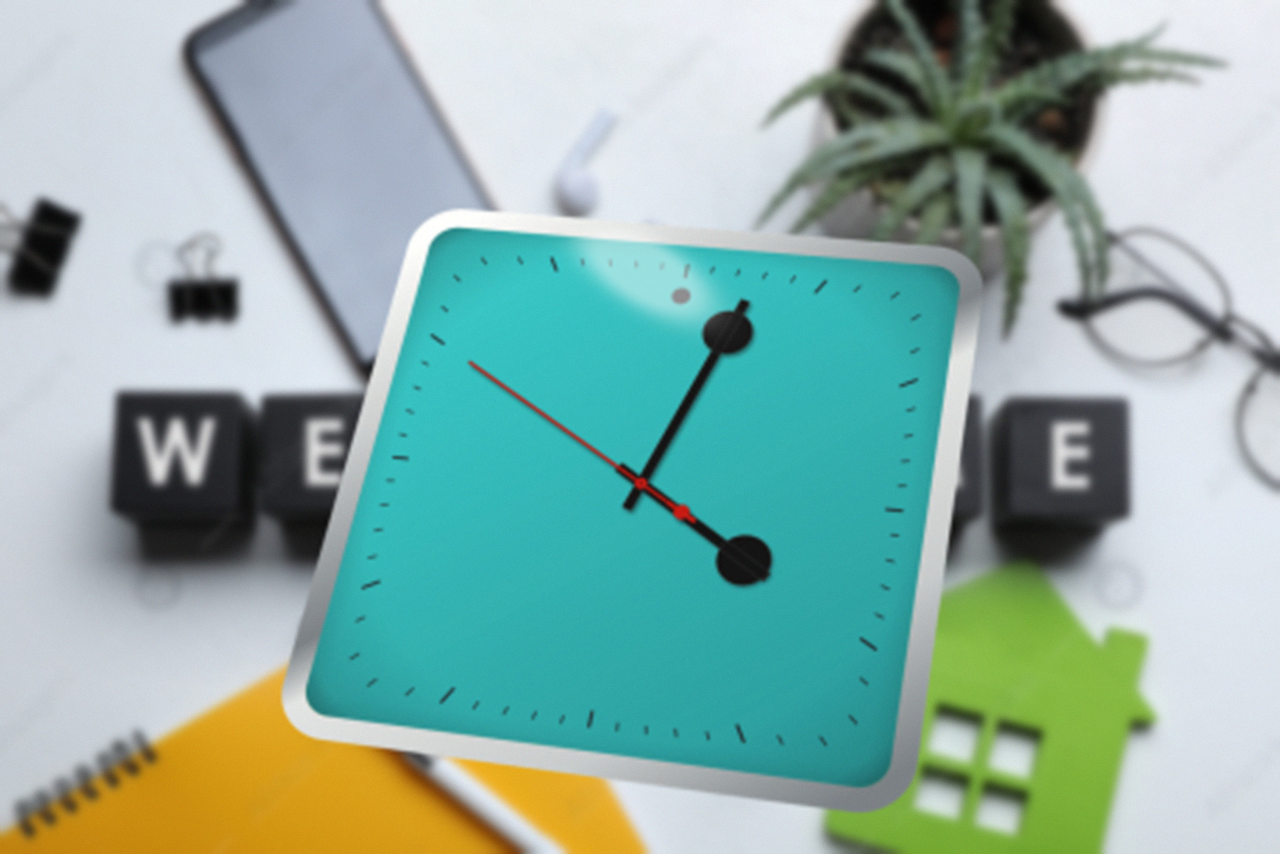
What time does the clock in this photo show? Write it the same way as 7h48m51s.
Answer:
4h02m50s
